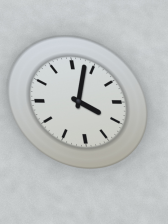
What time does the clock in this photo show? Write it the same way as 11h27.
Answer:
4h03
